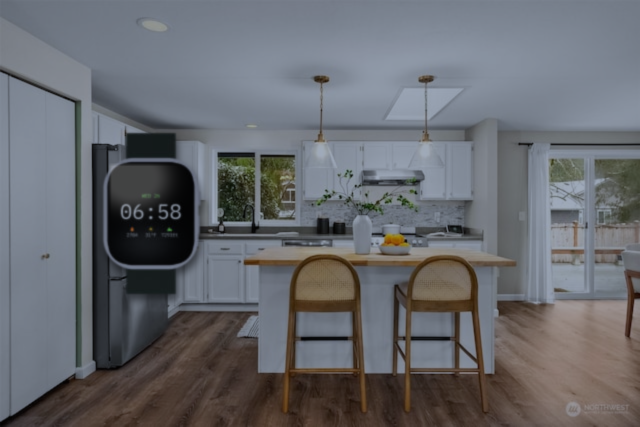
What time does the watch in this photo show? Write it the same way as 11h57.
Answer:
6h58
